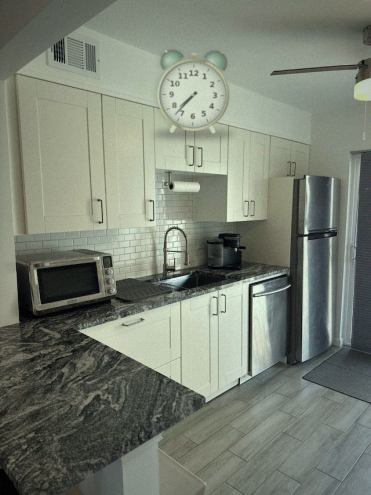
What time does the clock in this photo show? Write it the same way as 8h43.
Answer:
7h37
